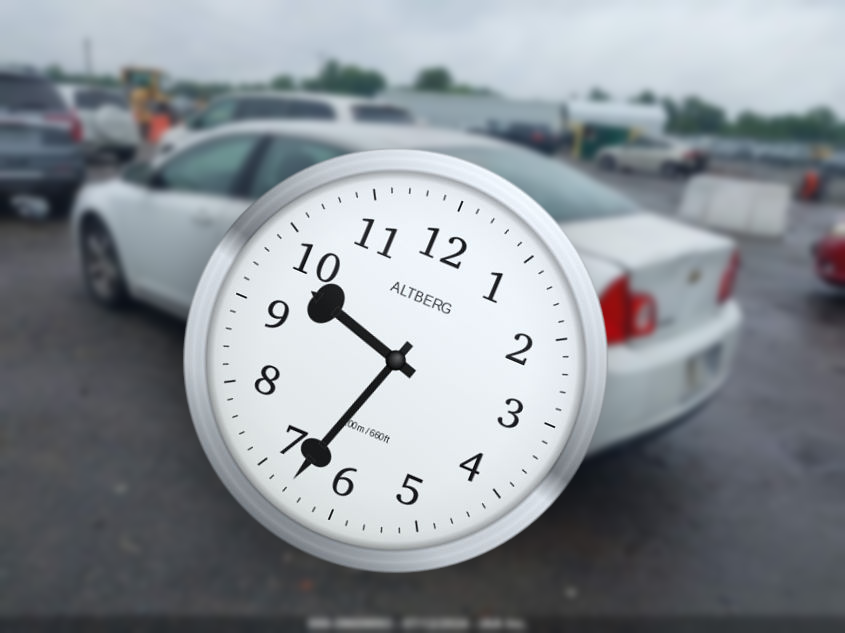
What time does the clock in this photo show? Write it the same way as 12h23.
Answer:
9h33
